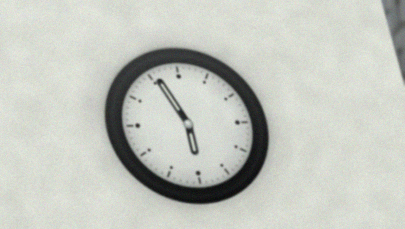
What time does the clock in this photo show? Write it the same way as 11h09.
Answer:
5h56
